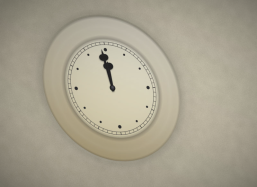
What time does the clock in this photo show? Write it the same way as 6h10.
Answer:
11h59
